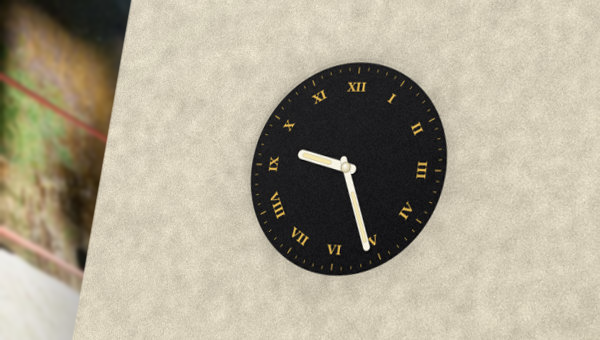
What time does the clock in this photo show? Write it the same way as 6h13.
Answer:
9h26
